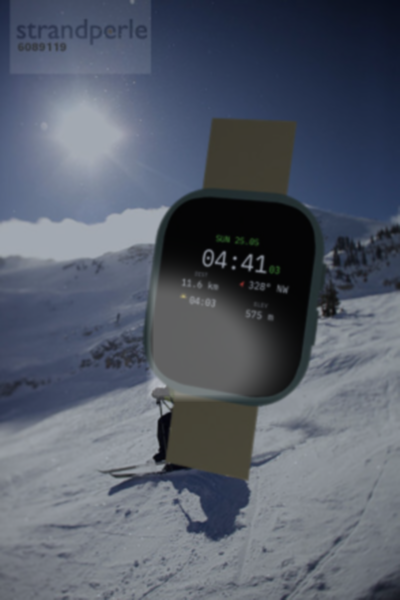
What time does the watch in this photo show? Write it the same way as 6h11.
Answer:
4h41
